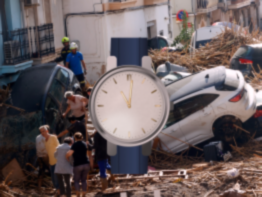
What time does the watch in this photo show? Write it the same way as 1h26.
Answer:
11h01
